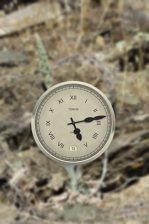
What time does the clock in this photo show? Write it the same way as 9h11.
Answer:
5h13
